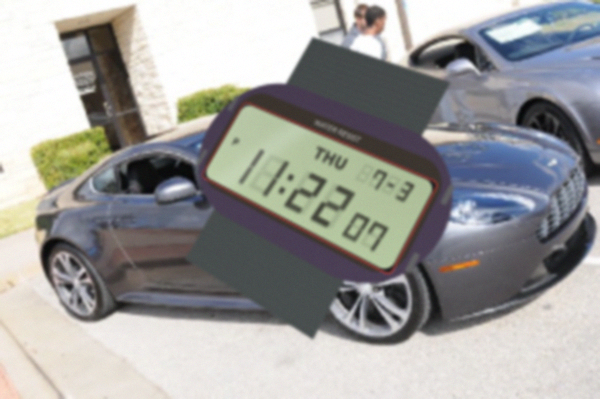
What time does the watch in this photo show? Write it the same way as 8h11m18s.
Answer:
11h22m07s
